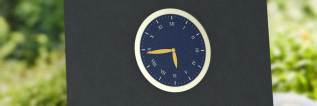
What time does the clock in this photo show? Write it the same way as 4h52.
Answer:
5h44
